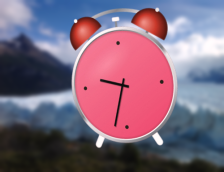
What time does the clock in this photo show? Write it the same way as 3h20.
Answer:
9h33
